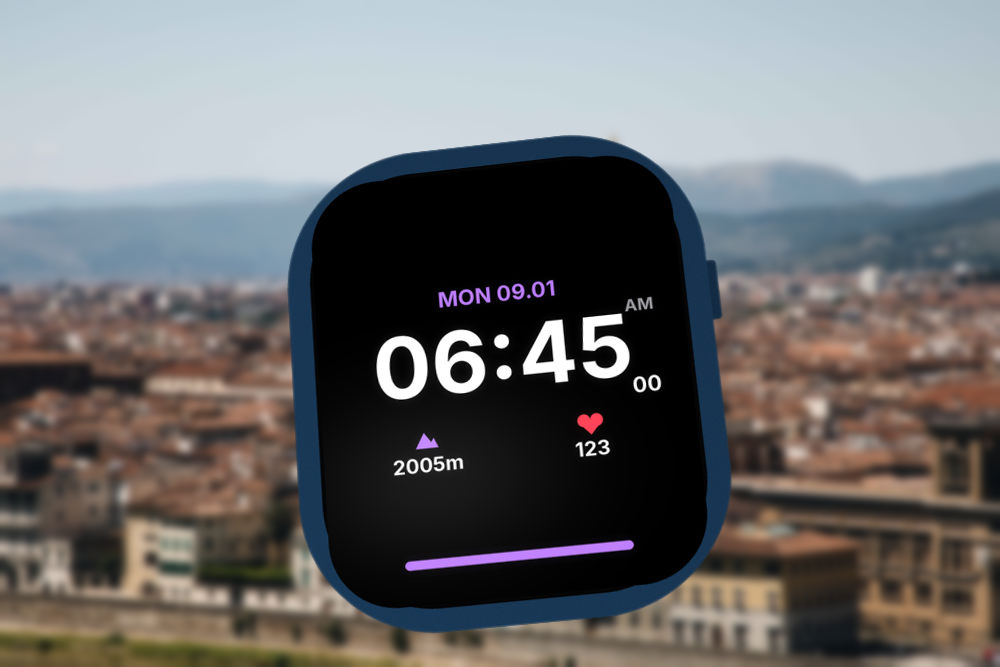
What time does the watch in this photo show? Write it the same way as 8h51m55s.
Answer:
6h45m00s
